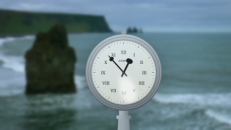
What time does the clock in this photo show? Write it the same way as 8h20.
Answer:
12h53
